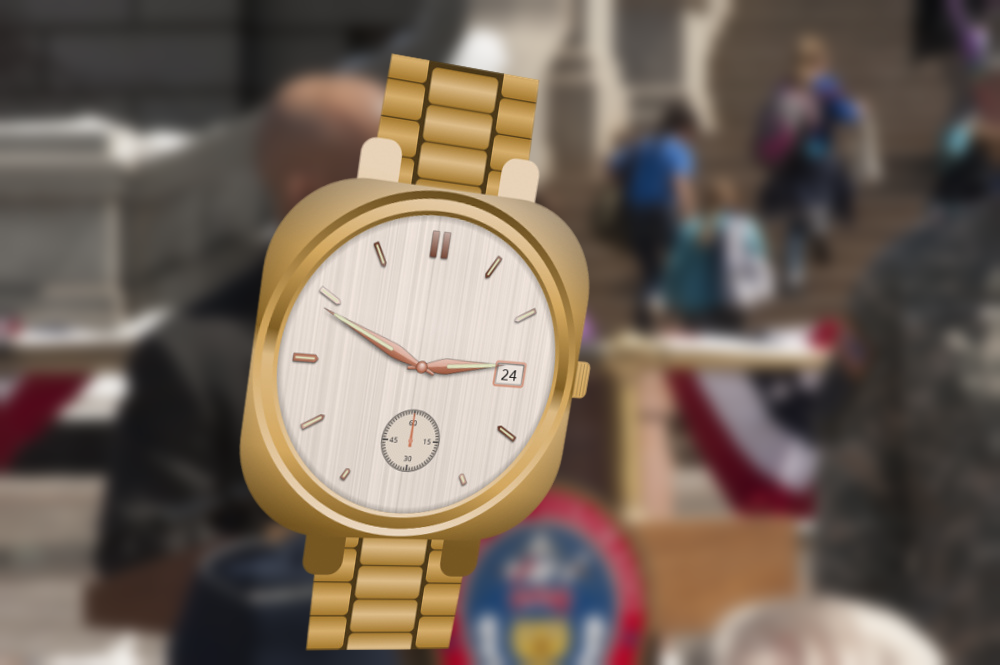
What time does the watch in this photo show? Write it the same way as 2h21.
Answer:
2h49
